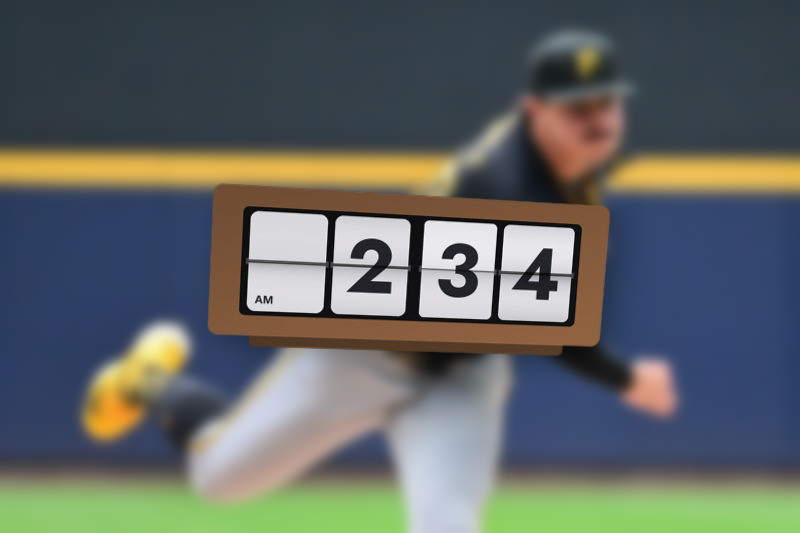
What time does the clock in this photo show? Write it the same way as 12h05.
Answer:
2h34
